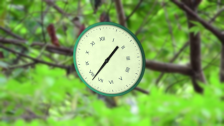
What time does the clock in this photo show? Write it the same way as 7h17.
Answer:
1h38
